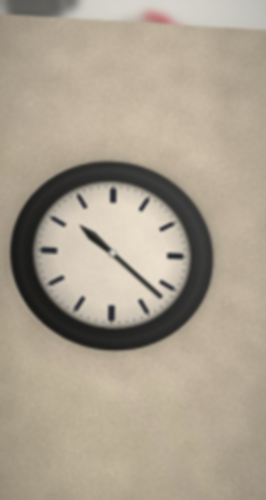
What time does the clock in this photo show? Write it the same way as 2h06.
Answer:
10h22
